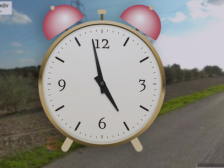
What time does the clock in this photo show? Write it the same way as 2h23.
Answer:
4h58
